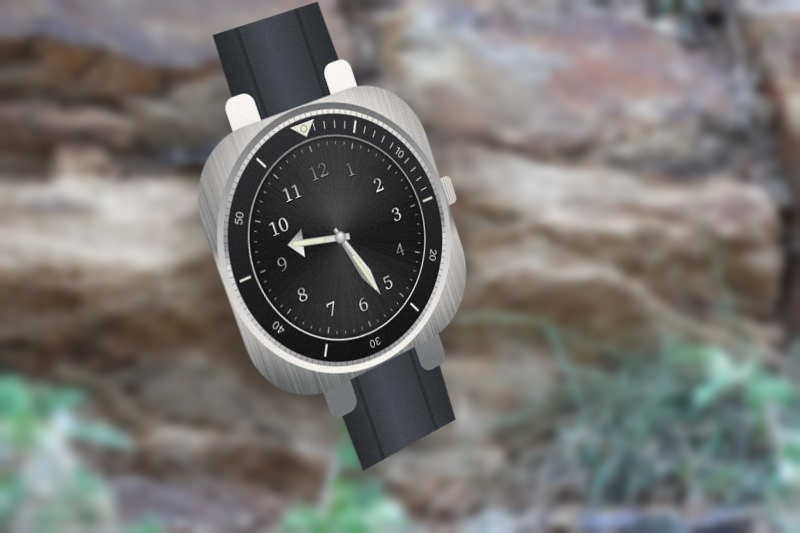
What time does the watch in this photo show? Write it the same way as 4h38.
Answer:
9h27
